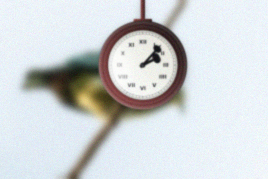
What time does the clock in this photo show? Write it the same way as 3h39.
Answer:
2h07
